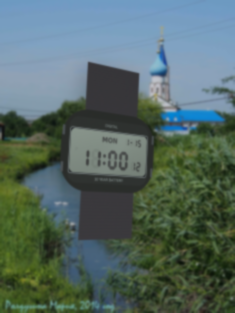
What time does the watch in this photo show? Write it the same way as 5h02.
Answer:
11h00
